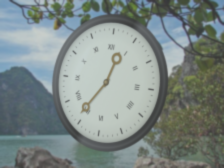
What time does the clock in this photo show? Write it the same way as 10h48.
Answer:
12h36
